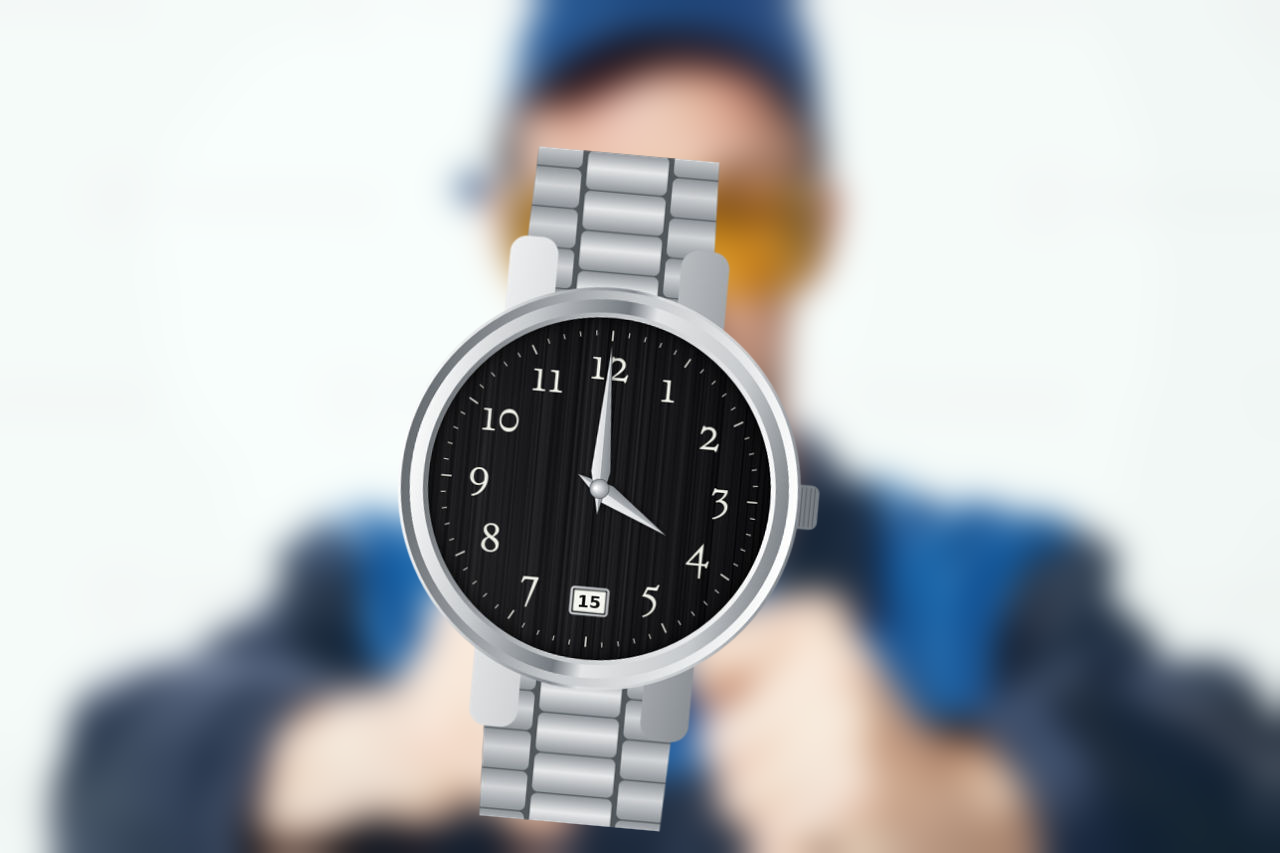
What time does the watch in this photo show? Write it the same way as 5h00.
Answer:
4h00
